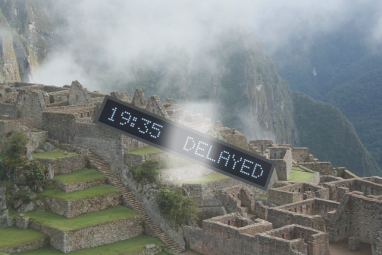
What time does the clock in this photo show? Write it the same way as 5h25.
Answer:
19h35
